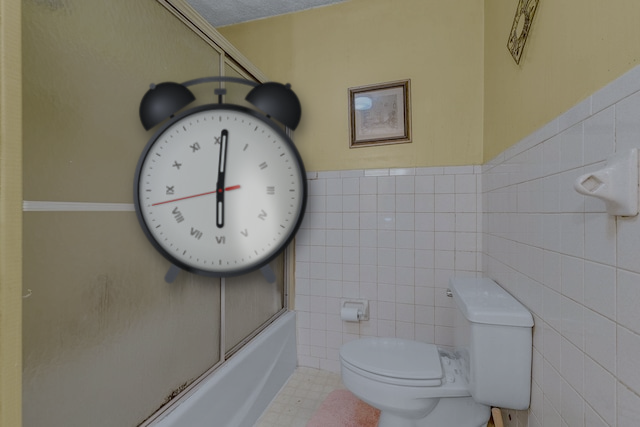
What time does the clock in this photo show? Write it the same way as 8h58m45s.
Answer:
6h00m43s
